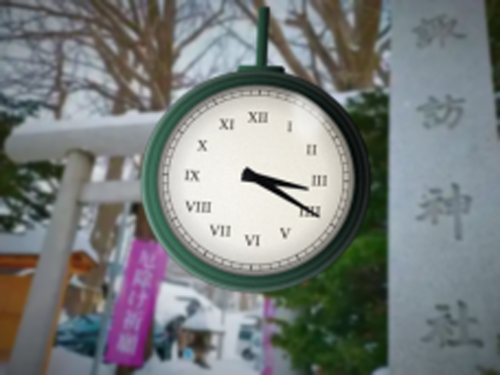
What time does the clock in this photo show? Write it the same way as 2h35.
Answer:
3h20
